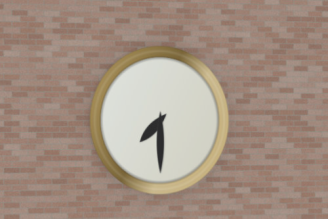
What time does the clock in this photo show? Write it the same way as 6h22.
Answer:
7h30
